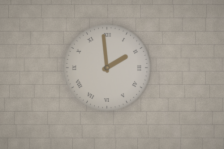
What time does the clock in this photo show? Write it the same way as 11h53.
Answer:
1h59
